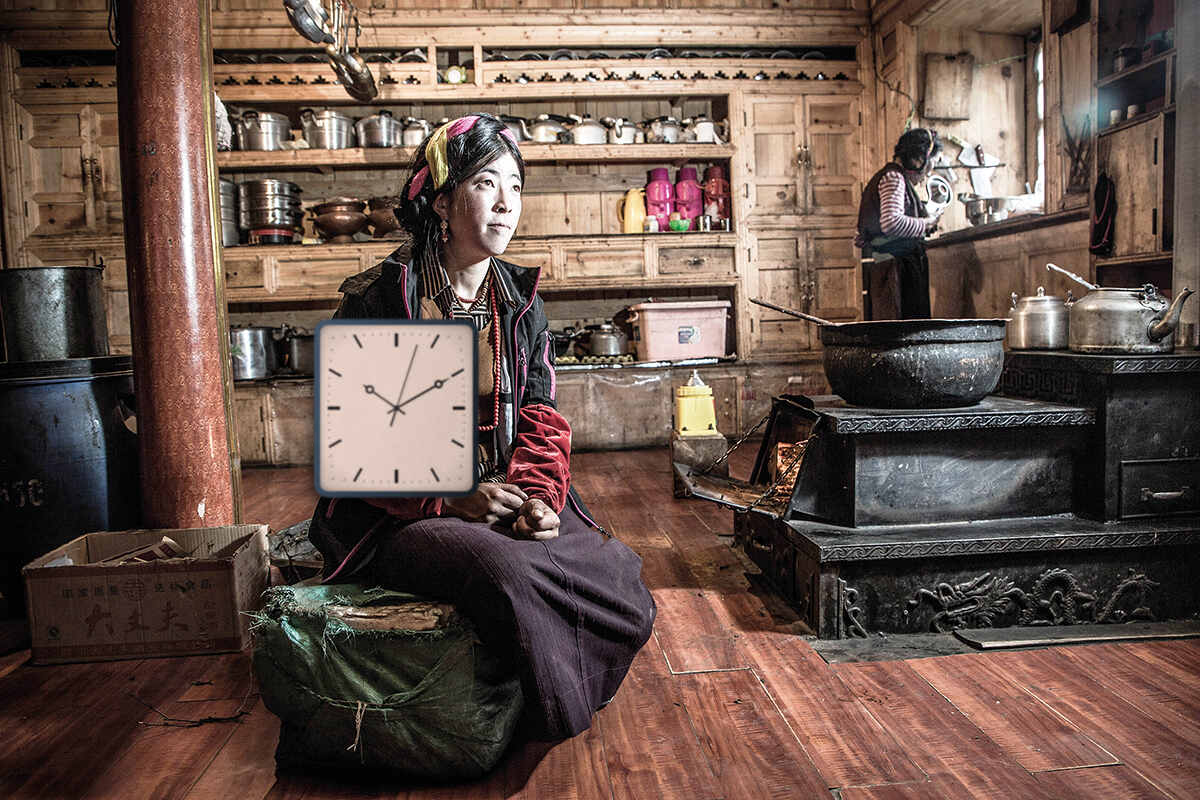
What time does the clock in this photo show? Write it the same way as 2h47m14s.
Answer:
10h10m03s
